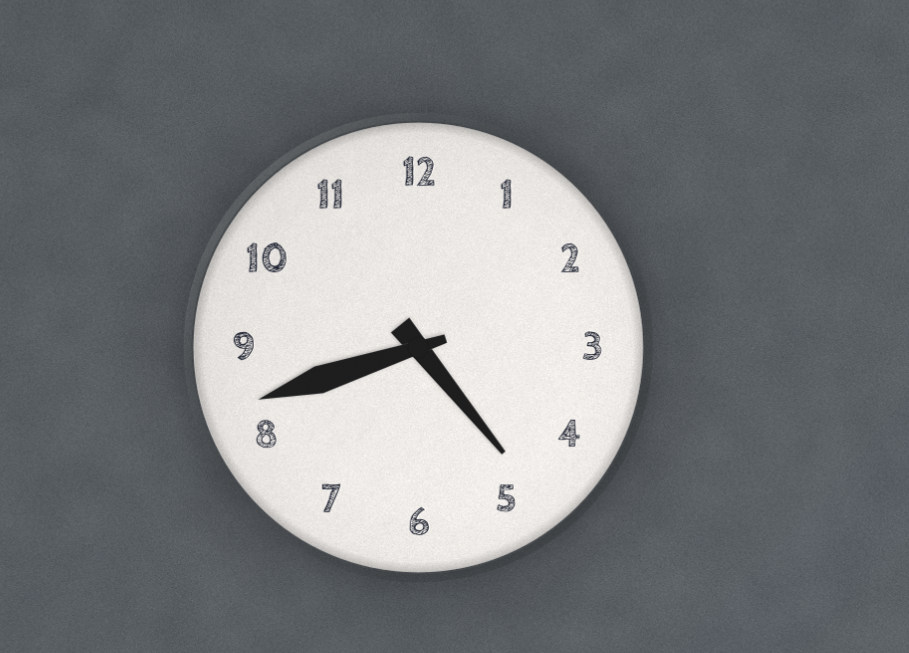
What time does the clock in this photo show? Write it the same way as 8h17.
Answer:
4h42
